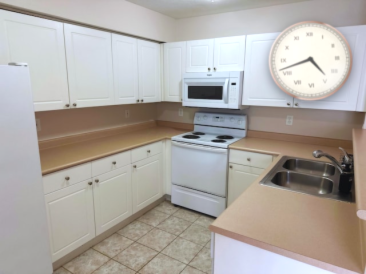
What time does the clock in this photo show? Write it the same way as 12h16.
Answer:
4h42
